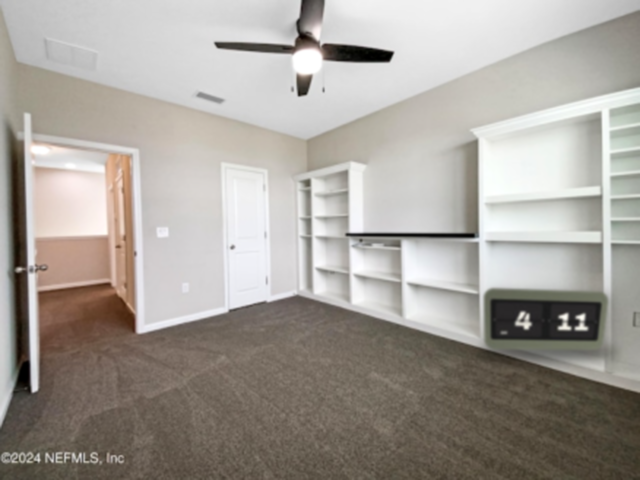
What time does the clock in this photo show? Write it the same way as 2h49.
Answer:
4h11
